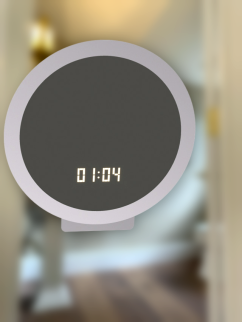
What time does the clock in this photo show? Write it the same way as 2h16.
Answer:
1h04
